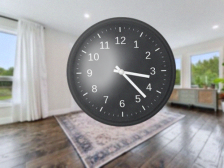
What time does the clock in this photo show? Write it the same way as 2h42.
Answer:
3h23
